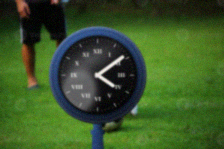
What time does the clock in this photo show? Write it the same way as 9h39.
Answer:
4h09
